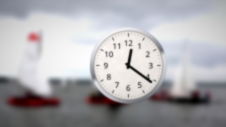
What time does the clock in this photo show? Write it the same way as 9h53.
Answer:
12h21
